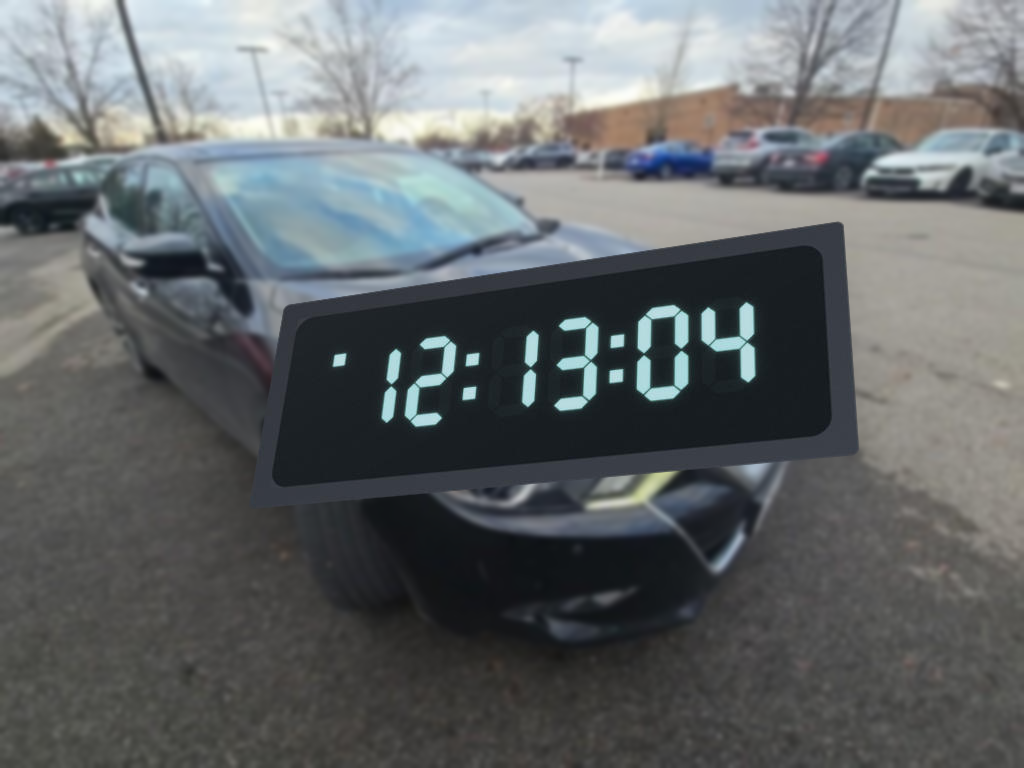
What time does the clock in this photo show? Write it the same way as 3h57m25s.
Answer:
12h13m04s
